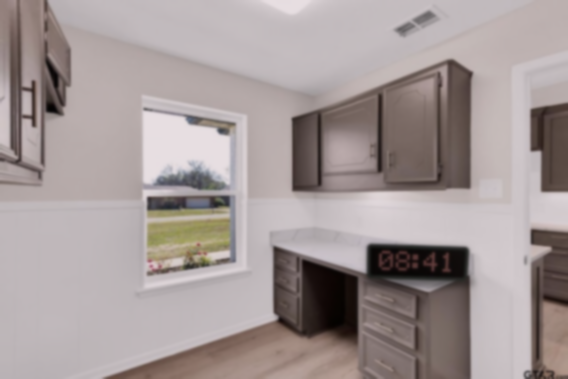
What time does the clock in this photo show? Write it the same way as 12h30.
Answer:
8h41
